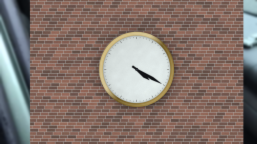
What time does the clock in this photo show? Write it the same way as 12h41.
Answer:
4h20
